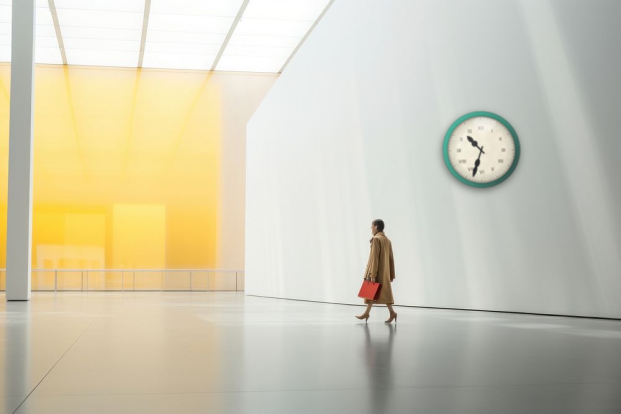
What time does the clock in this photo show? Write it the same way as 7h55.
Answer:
10h33
